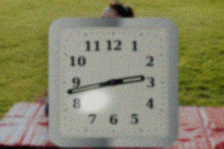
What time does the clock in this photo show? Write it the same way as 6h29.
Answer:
2h43
